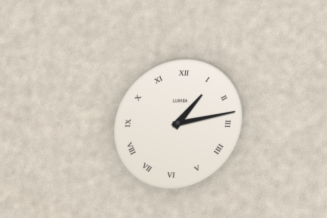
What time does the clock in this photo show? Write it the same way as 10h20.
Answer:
1h13
